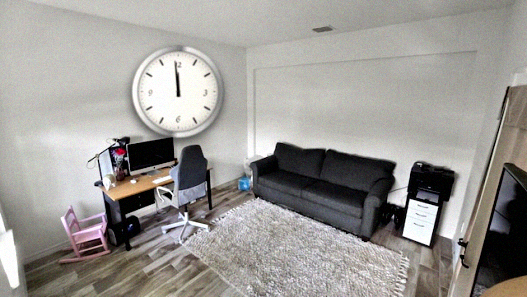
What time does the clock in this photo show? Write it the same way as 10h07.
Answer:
11h59
